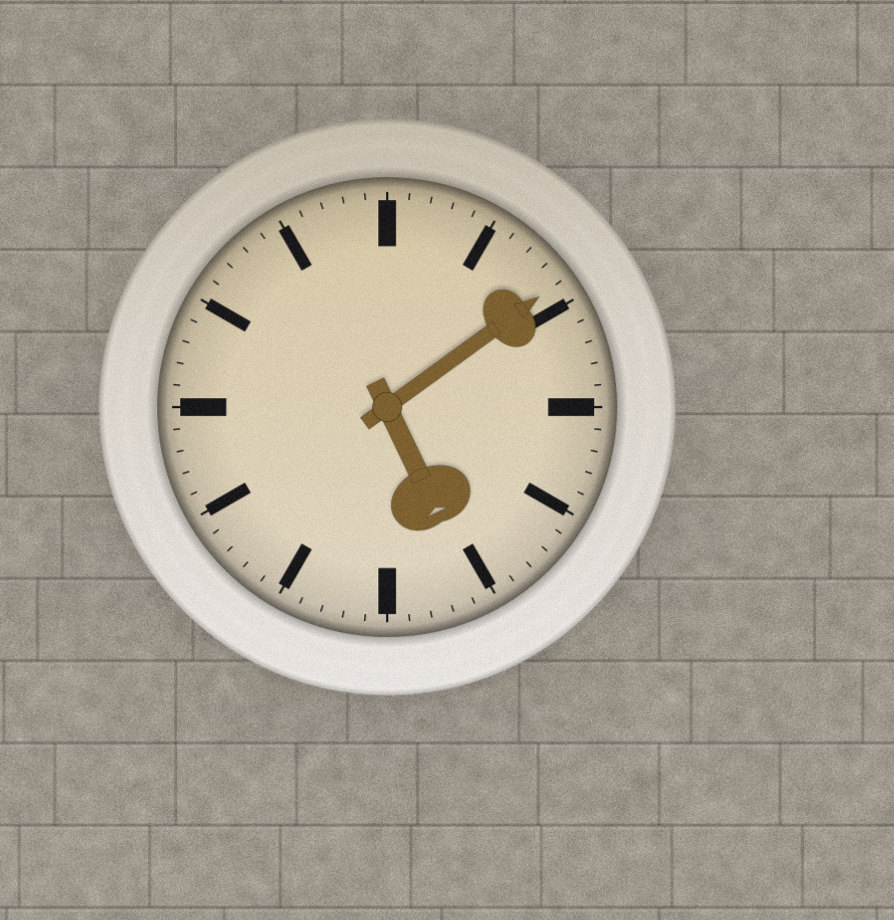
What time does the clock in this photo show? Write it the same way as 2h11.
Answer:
5h09
